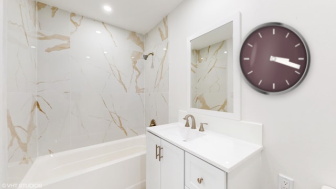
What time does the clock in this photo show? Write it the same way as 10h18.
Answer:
3h18
